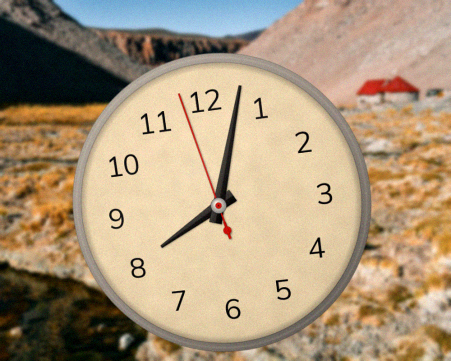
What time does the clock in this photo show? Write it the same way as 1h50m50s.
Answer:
8h02m58s
